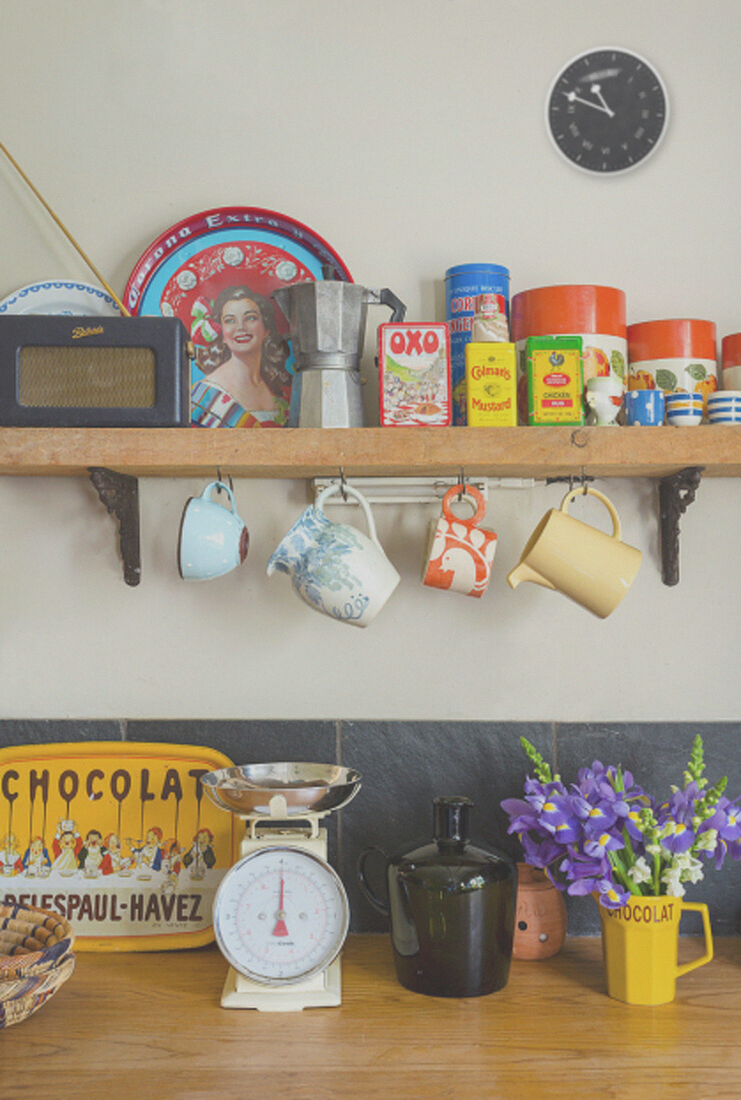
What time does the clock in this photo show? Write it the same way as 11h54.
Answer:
10h48
